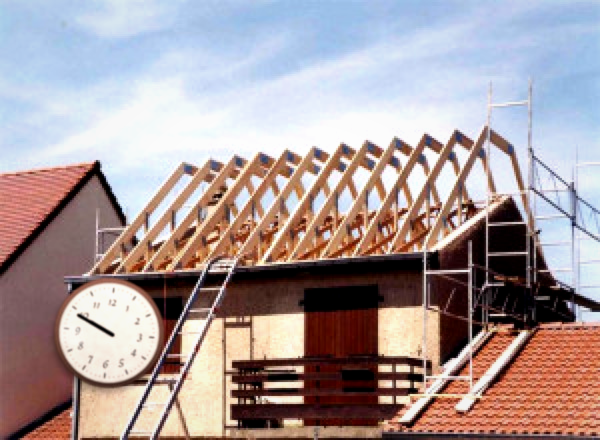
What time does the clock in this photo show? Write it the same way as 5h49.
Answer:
9h49
